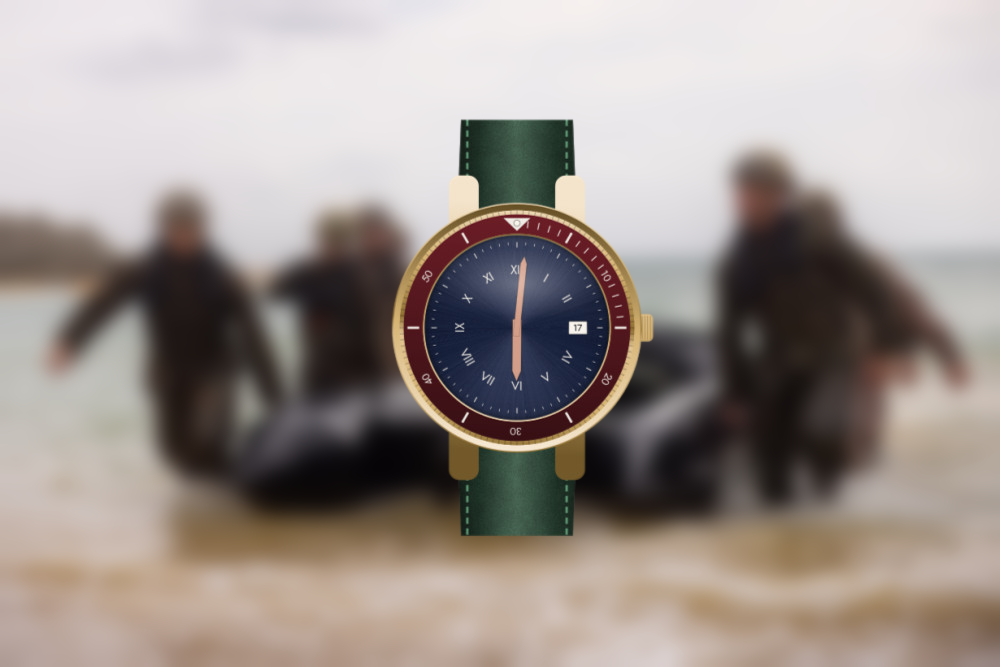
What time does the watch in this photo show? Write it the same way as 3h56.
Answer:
6h01
